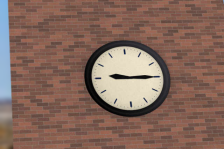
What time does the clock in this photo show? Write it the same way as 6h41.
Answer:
9h15
